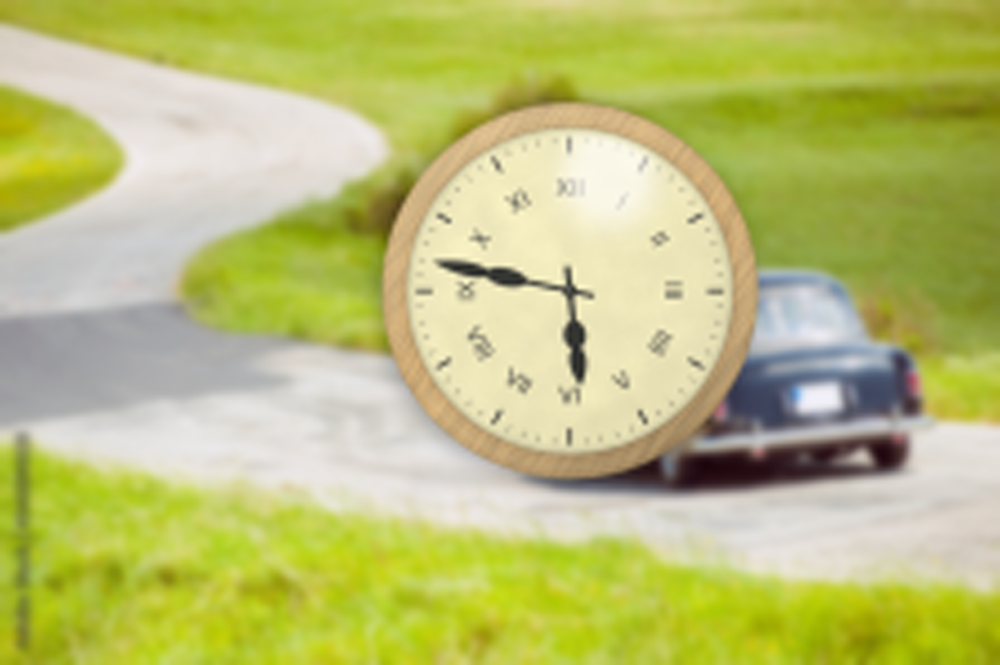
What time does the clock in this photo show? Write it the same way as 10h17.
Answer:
5h47
